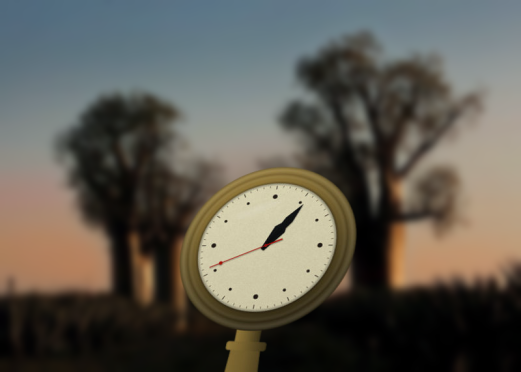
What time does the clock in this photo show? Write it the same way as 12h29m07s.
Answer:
1h05m41s
